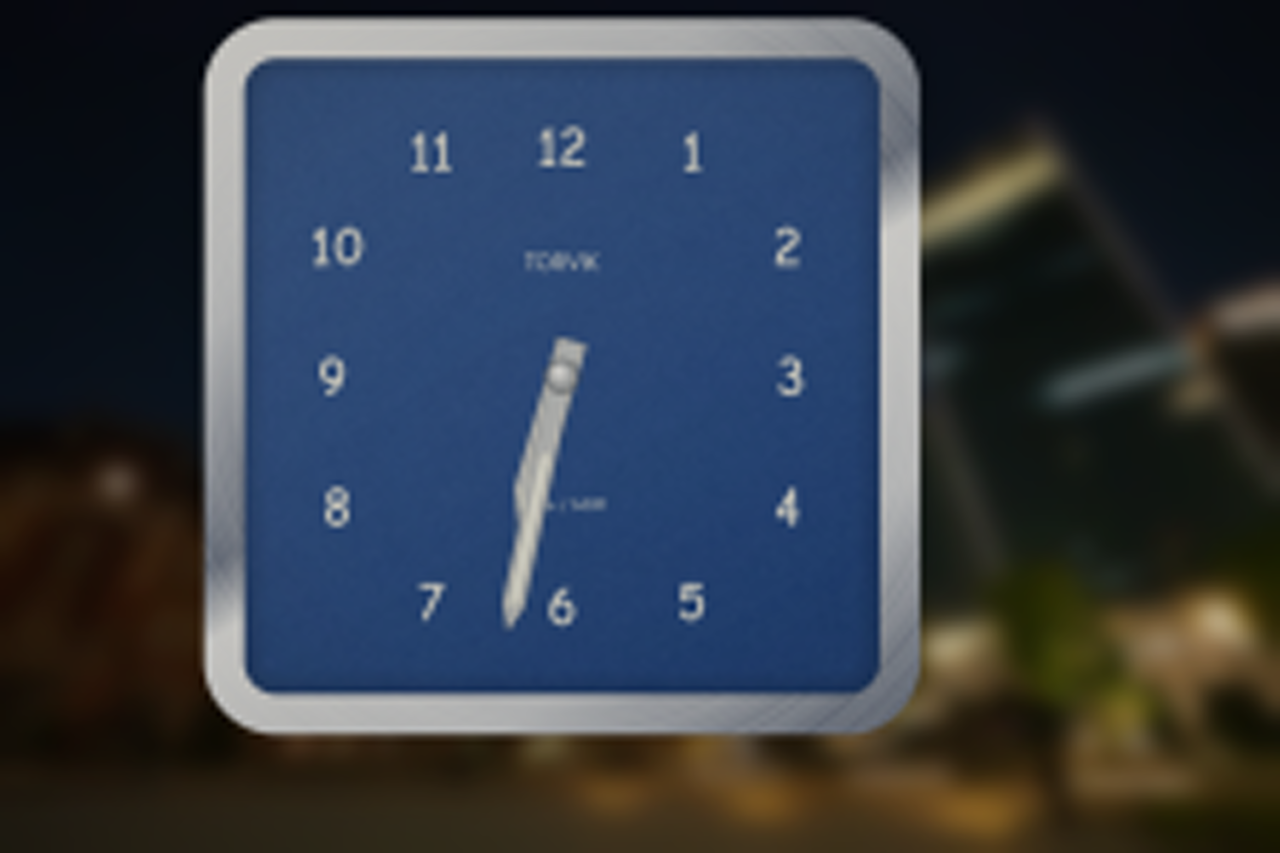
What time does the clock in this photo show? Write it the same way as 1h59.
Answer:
6h32
